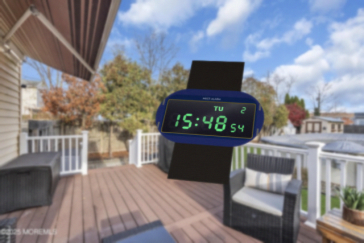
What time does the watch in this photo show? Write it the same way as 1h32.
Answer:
15h48
